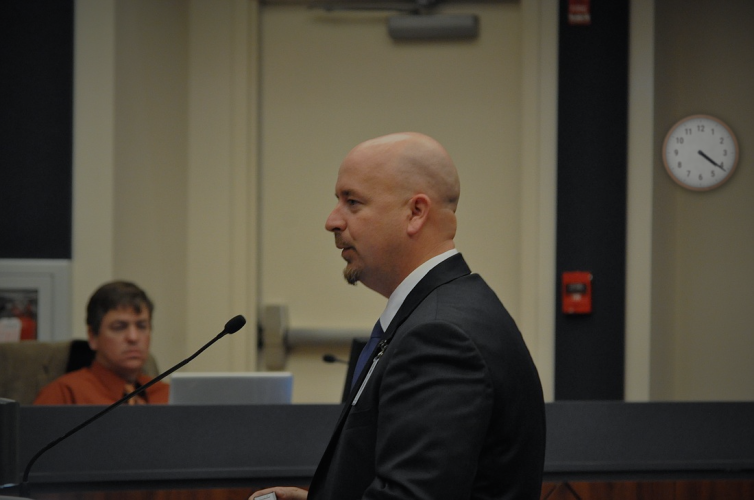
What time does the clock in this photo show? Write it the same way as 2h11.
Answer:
4h21
